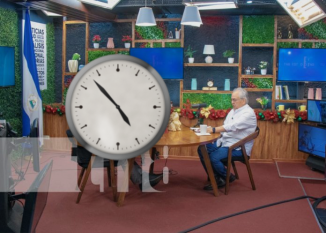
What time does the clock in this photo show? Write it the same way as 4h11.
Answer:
4h53
